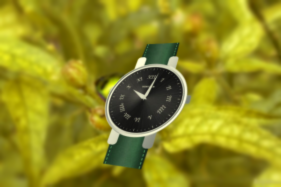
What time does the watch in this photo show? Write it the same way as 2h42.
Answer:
10h02
